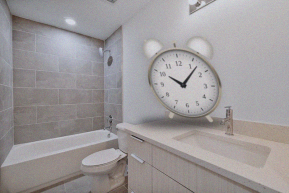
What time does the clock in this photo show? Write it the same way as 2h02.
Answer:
10h07
